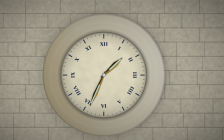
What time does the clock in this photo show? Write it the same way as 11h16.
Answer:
1h34
